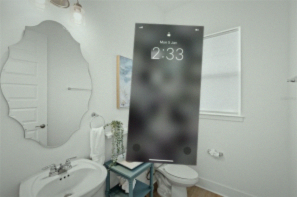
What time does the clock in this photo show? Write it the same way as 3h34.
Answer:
2h33
